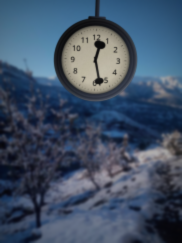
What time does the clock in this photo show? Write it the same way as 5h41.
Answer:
12h28
